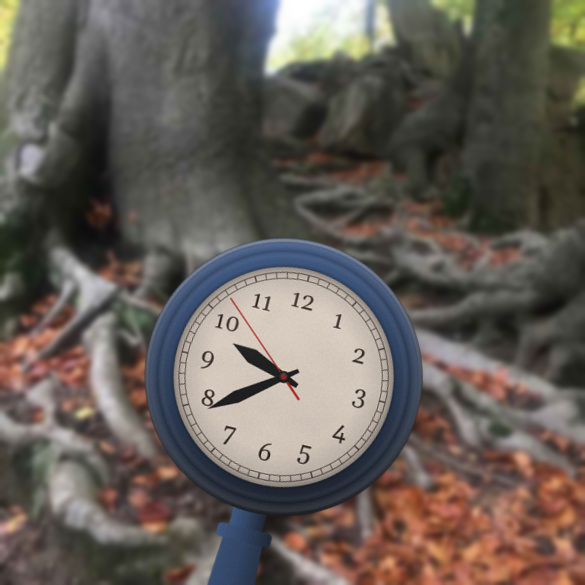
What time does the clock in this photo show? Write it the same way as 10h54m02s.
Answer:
9h38m52s
